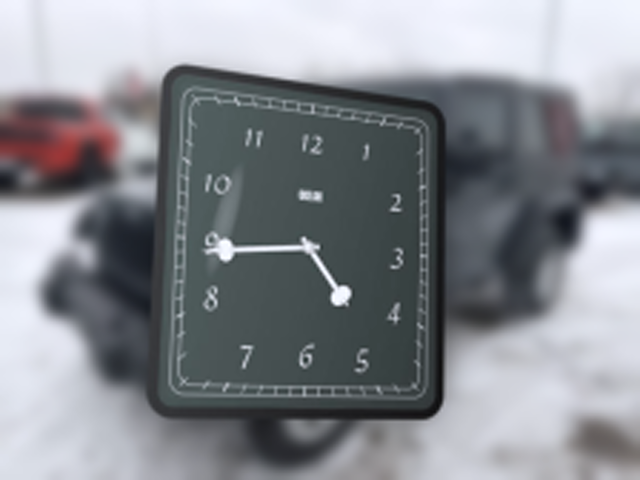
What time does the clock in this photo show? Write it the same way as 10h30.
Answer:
4h44
